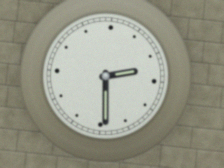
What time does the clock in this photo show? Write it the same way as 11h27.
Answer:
2h29
